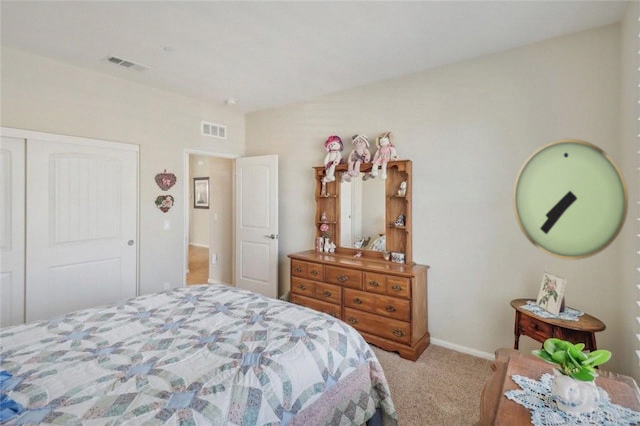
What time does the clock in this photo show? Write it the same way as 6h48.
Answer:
7h37
